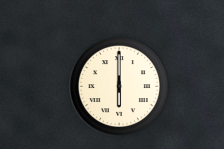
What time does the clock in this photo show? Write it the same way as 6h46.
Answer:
6h00
